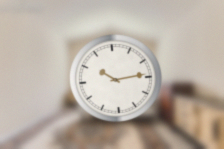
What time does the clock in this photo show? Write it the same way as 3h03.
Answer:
10h14
